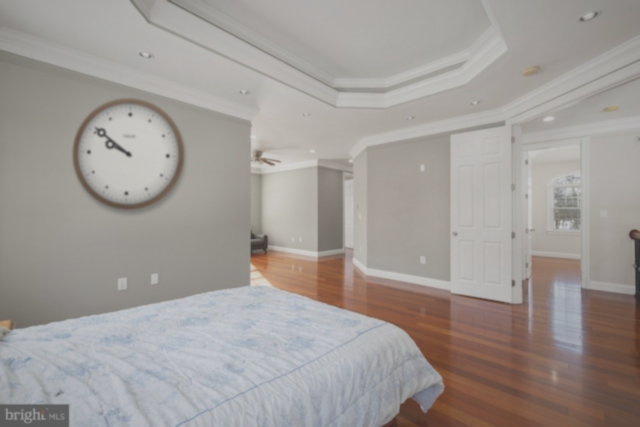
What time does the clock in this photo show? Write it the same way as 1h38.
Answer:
9h51
